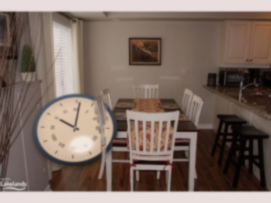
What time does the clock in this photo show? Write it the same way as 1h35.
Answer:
10h01
